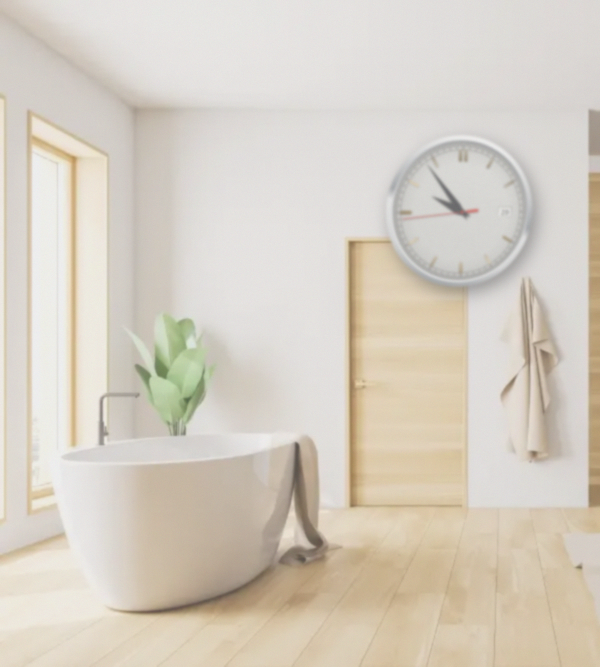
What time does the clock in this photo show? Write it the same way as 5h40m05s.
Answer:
9h53m44s
